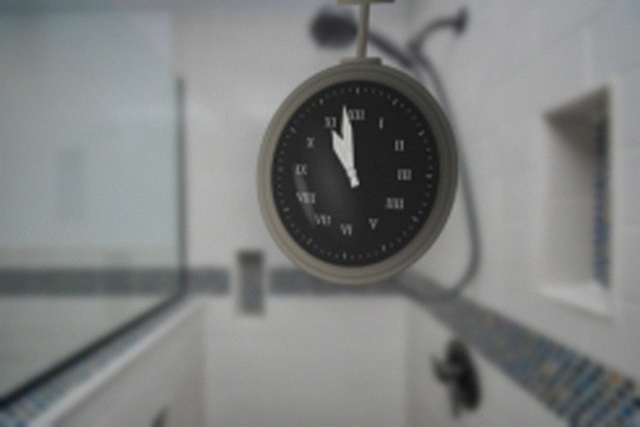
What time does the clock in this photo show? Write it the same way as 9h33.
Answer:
10h58
